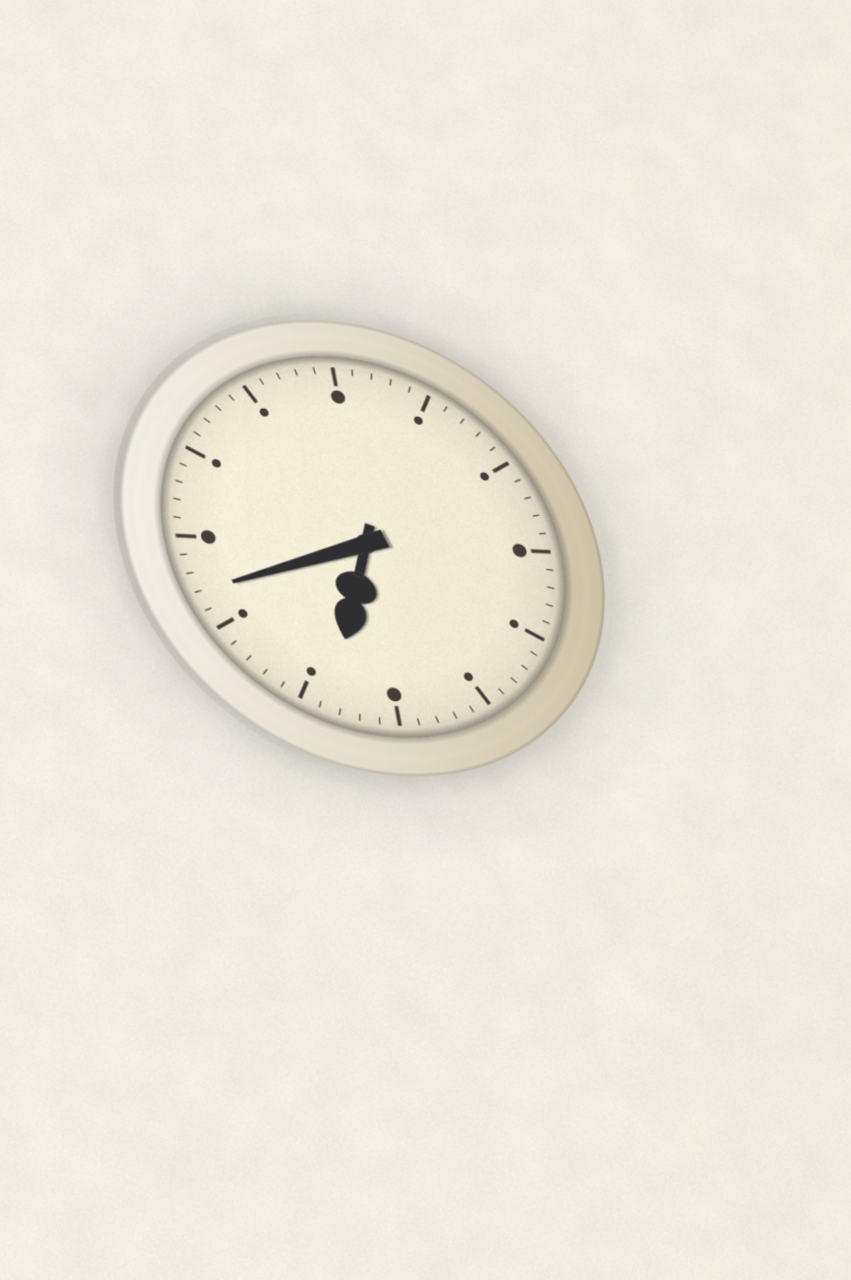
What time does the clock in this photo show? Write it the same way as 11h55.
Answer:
6h42
